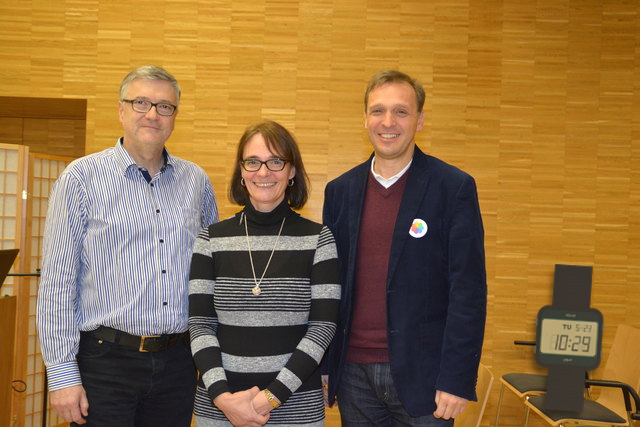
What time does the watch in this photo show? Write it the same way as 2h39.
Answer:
10h29
